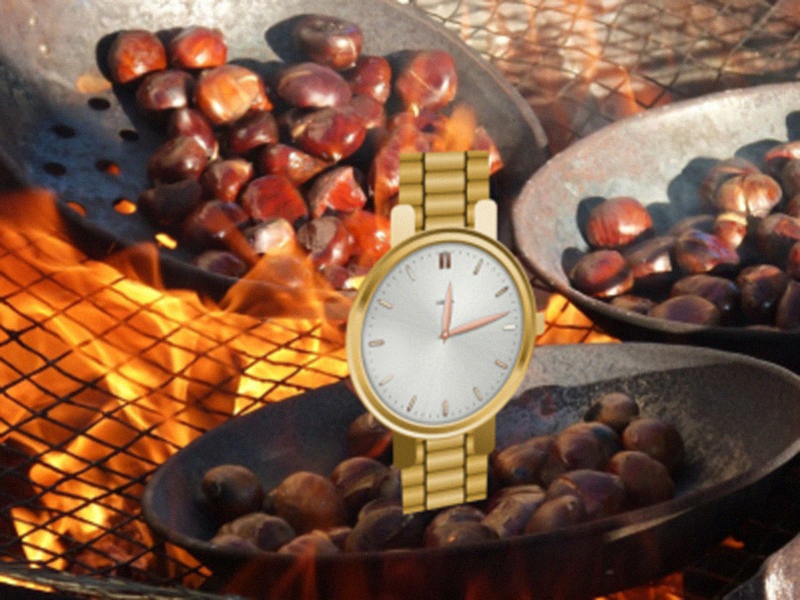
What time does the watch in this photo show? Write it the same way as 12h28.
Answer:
12h13
